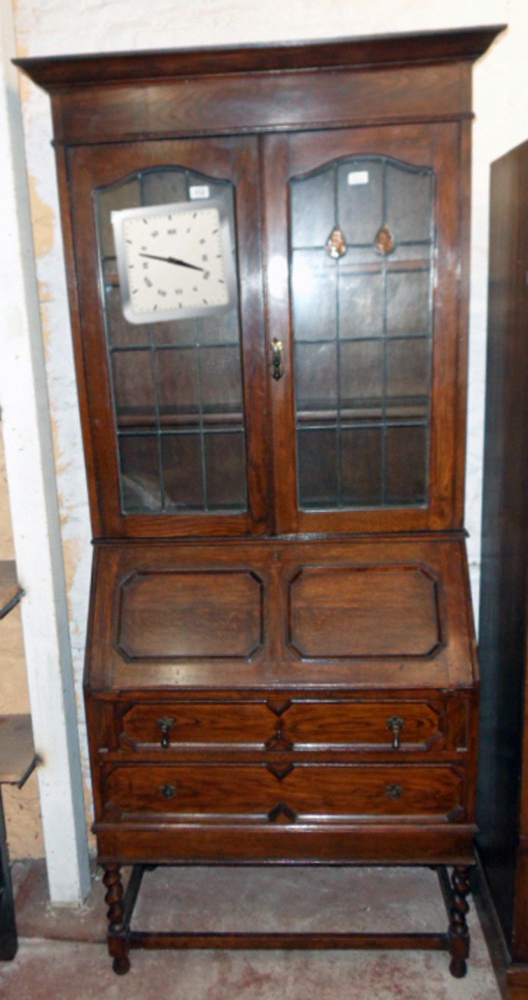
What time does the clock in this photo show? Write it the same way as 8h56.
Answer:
3h48
